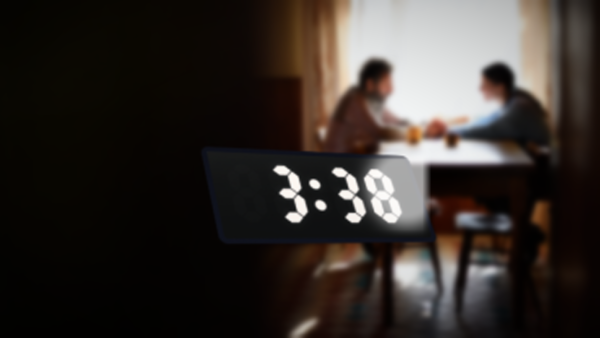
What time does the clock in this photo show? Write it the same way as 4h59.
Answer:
3h38
